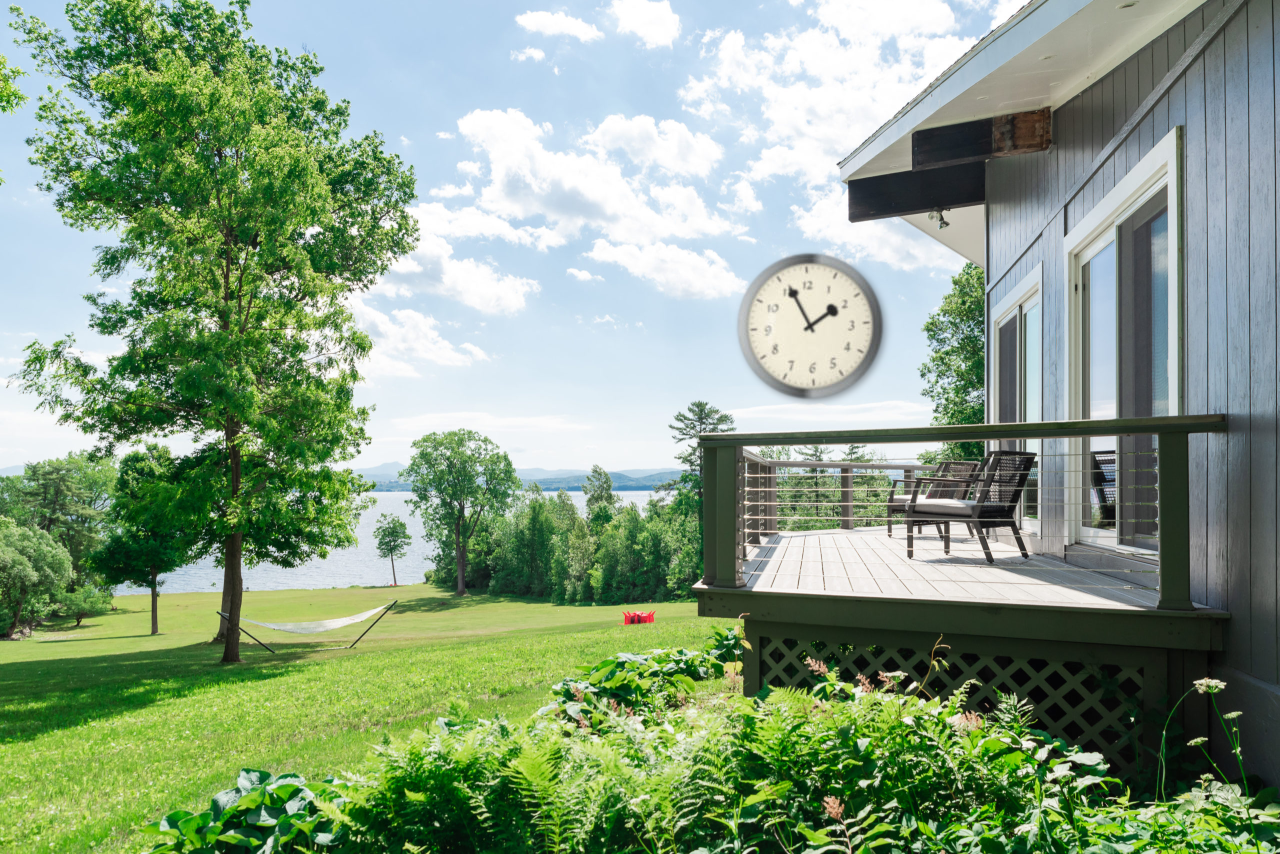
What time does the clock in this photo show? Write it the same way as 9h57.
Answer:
1h56
